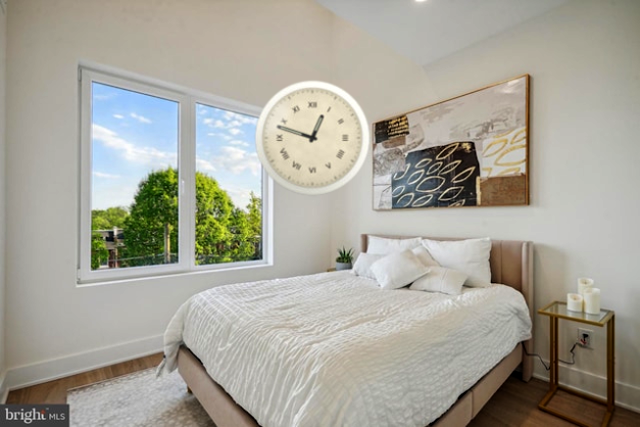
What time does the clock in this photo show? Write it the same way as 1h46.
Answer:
12h48
